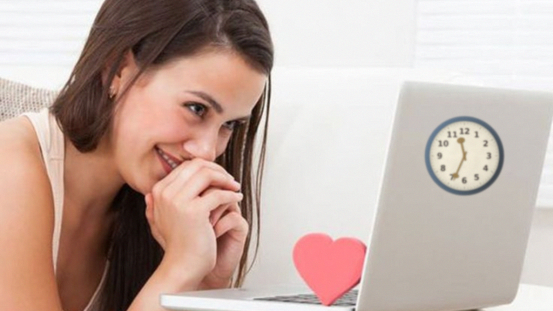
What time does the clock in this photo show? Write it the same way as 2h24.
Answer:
11h34
